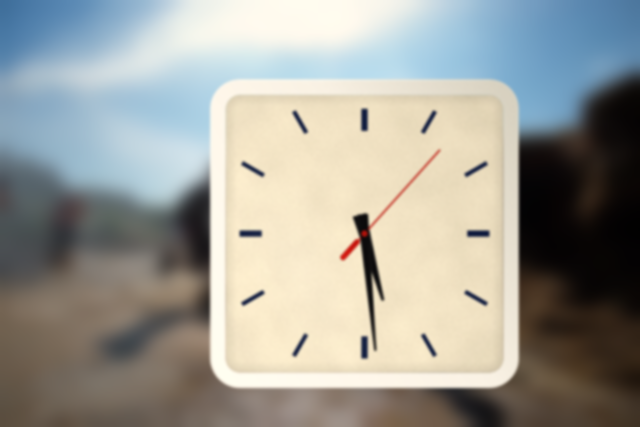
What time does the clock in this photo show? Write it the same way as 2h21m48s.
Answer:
5h29m07s
